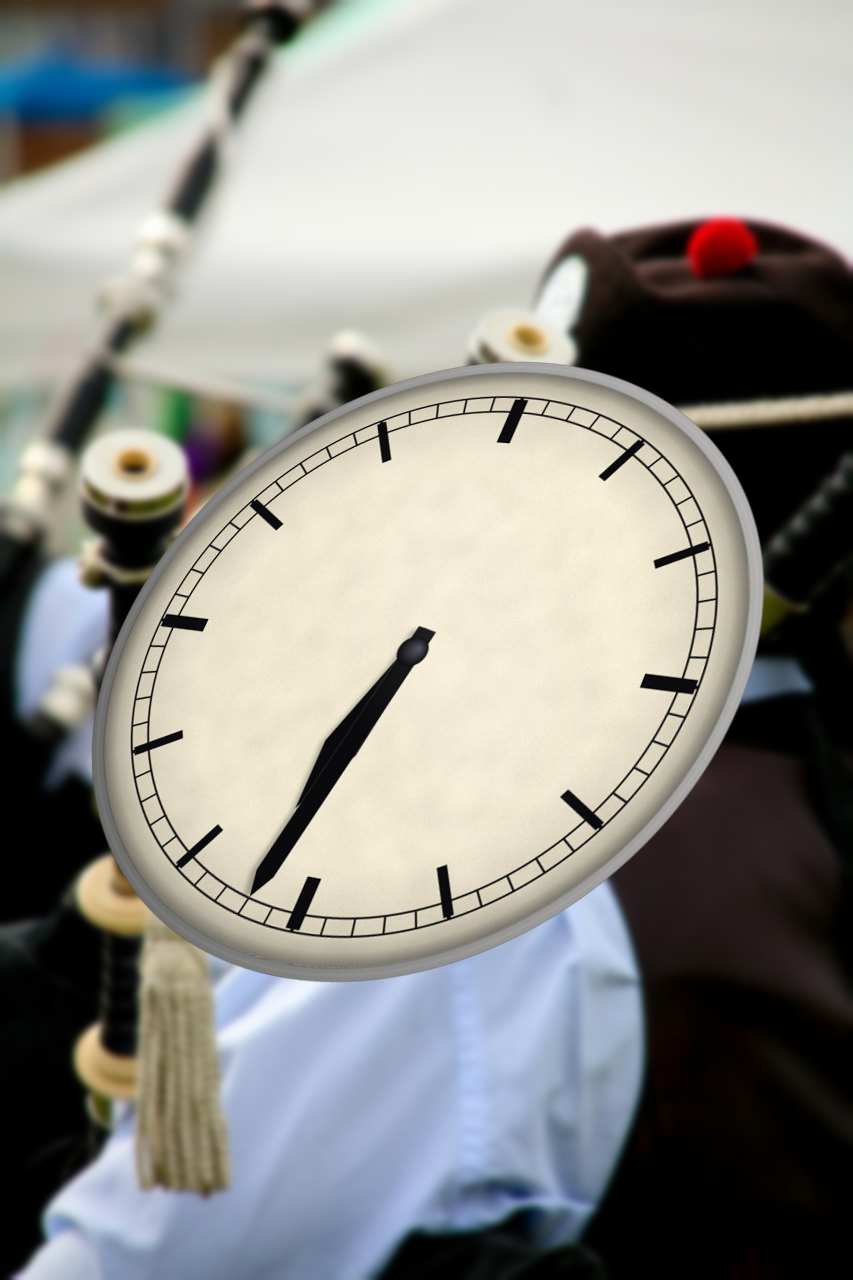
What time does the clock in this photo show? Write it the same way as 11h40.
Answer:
6h32
